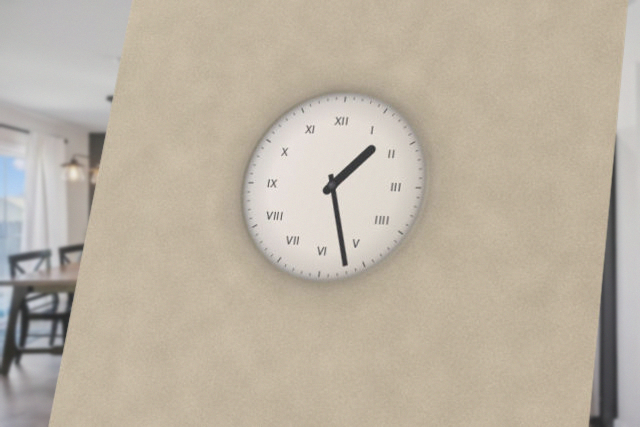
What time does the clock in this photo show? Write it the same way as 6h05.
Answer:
1h27
